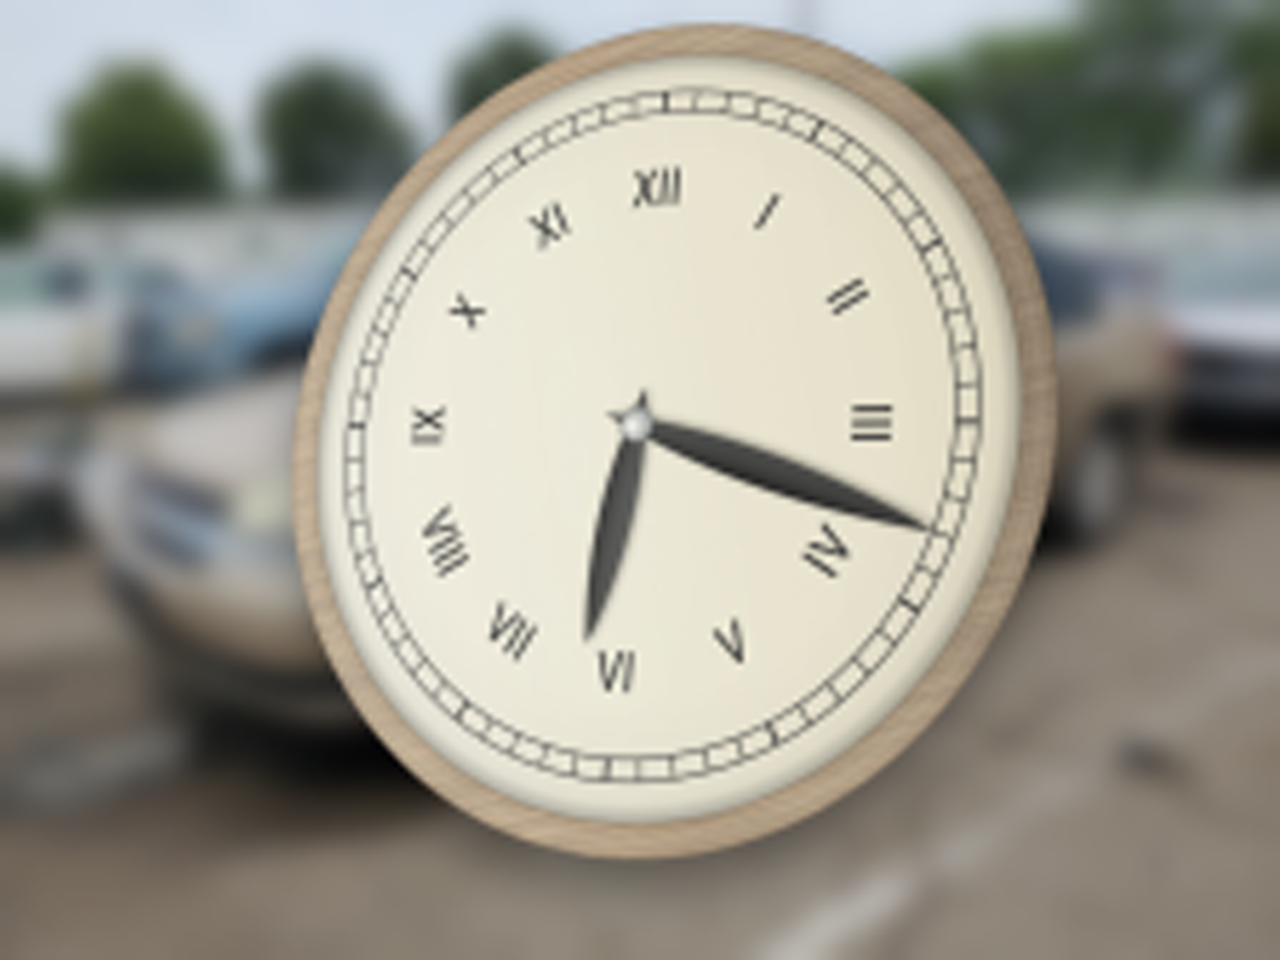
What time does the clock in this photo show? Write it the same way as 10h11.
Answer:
6h18
